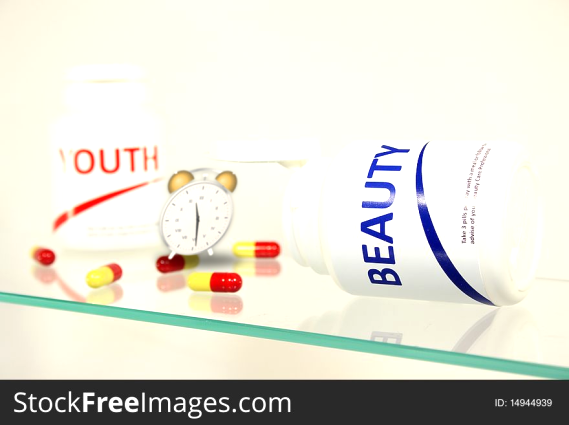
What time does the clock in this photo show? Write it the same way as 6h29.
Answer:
11h29
